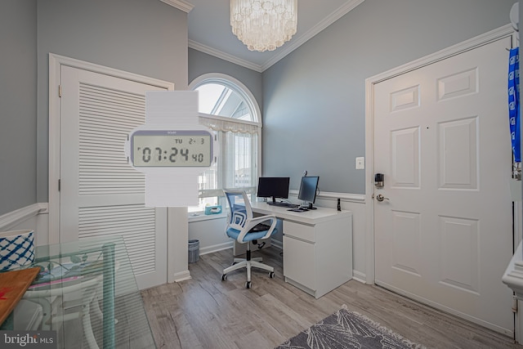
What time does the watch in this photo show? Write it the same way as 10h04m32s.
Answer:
7h24m40s
